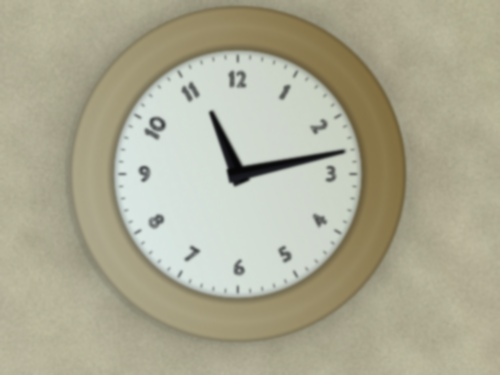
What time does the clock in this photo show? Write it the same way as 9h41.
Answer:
11h13
